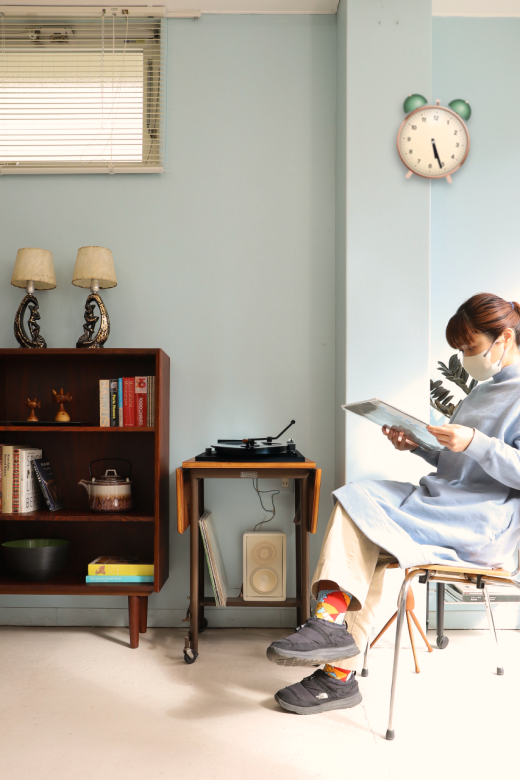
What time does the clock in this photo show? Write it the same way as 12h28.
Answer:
5h26
